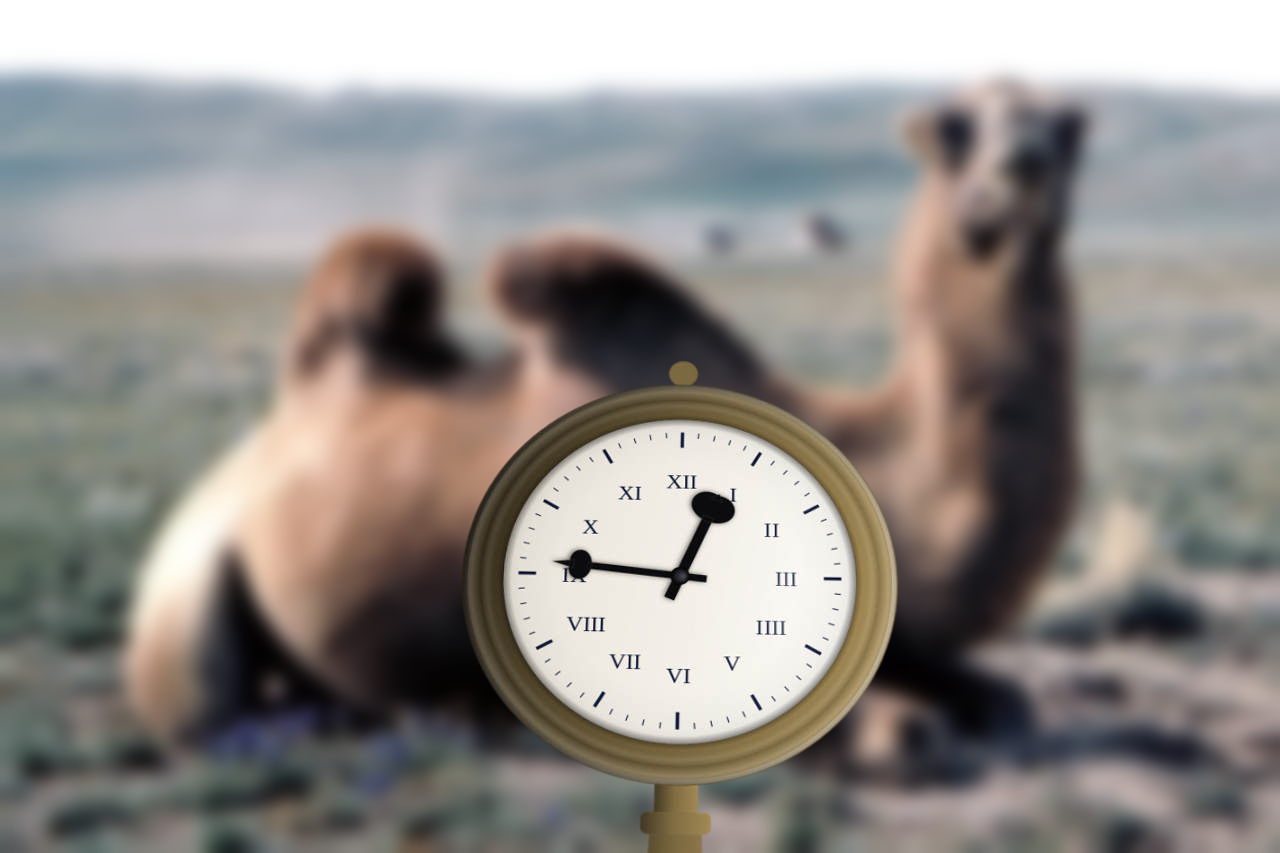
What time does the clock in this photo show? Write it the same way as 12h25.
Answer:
12h46
